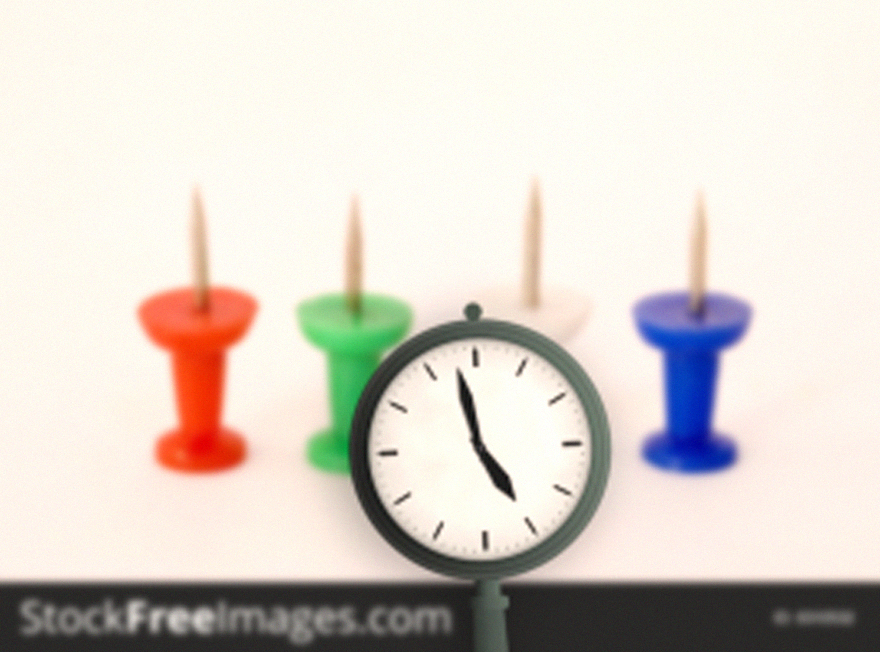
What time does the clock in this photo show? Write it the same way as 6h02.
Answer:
4h58
